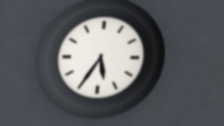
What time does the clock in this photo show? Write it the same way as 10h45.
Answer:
5h35
